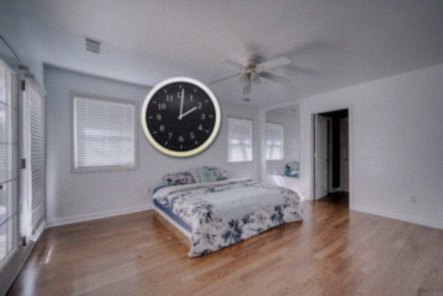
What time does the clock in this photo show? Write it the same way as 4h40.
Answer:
2h01
